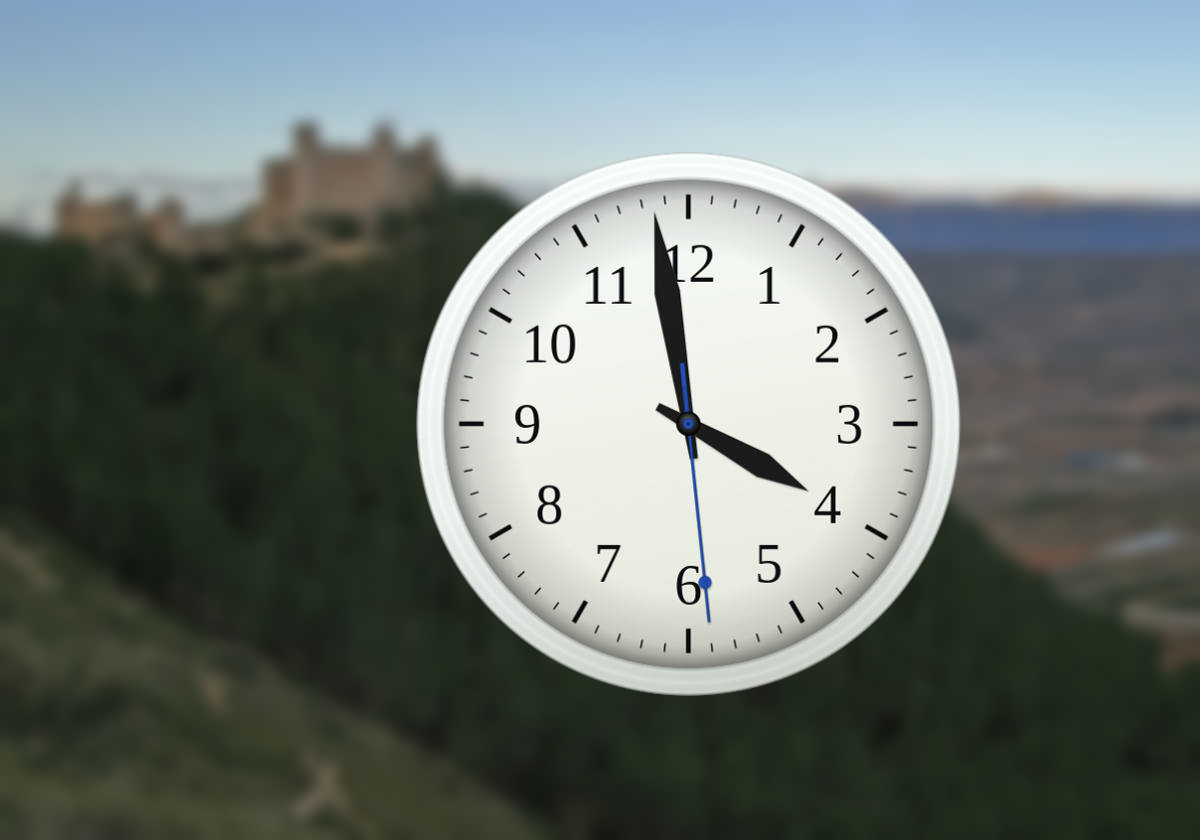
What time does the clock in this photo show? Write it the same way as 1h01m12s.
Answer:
3h58m29s
